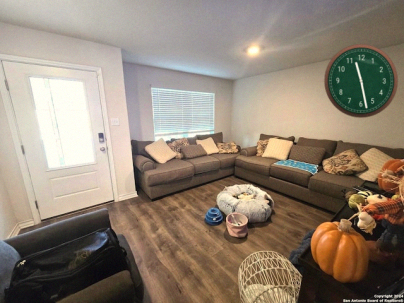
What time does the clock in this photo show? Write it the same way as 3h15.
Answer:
11h28
